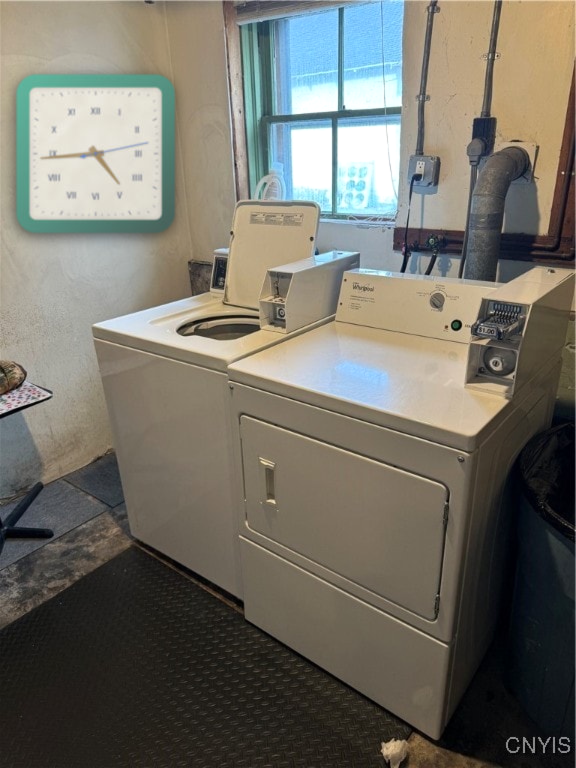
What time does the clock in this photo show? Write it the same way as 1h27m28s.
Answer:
4h44m13s
